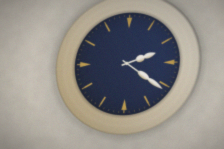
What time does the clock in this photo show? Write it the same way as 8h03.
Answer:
2h21
